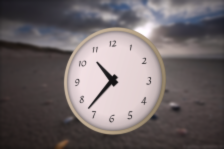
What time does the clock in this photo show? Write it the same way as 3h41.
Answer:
10h37
